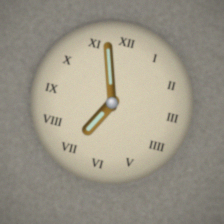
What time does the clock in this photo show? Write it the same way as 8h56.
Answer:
6h57
